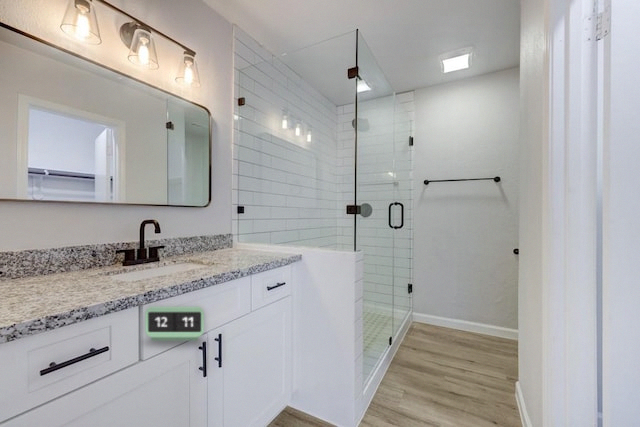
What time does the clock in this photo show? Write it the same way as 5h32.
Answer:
12h11
